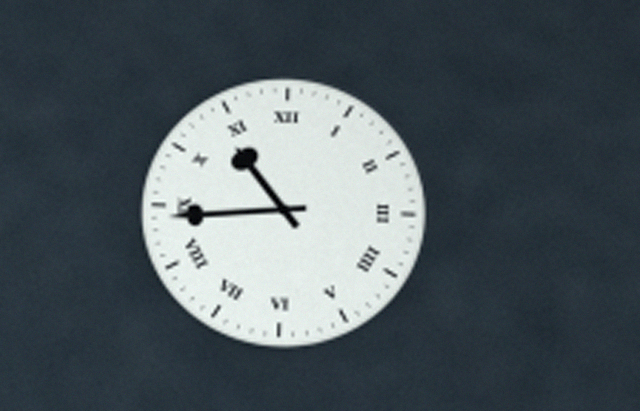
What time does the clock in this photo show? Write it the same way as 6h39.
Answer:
10h44
